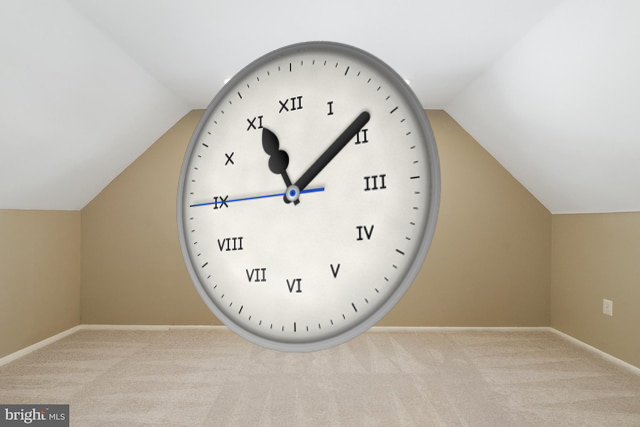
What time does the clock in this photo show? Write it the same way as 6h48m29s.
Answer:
11h08m45s
